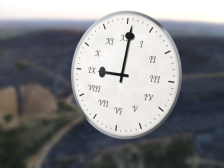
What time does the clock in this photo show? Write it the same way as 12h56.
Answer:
9h01
